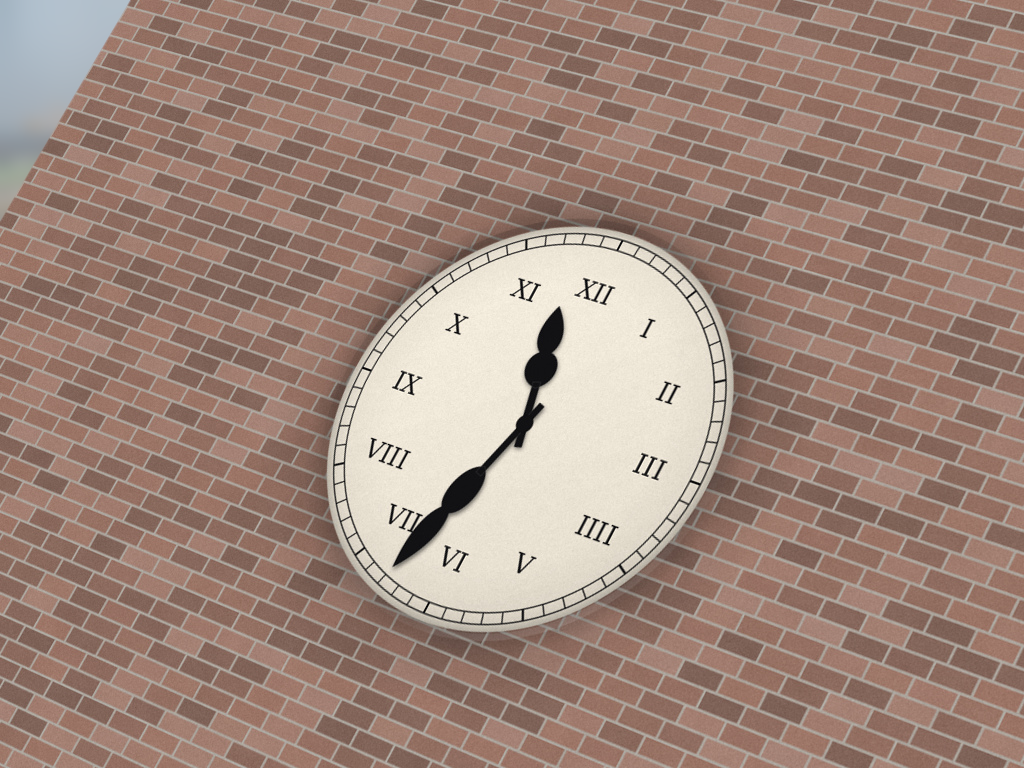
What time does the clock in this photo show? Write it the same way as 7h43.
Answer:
11h33
